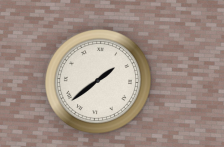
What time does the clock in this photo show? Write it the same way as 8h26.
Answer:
1h38
